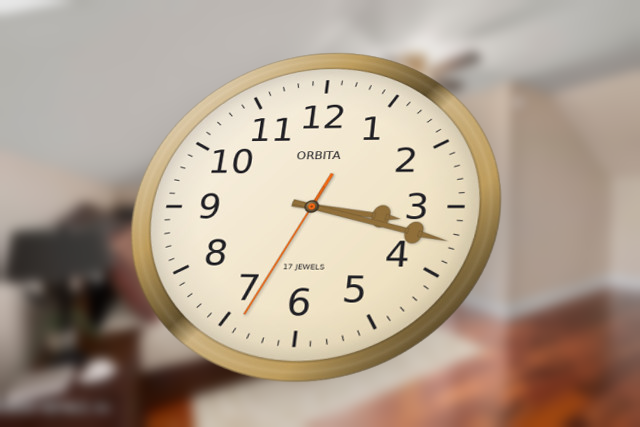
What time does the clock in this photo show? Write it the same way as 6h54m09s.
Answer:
3h17m34s
